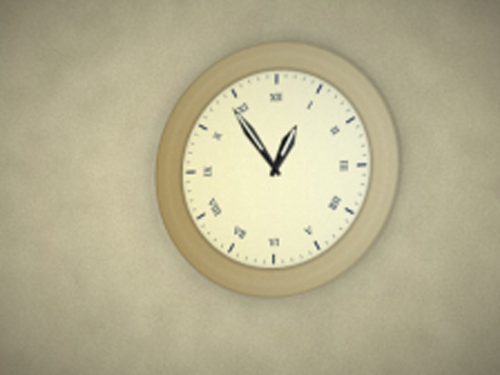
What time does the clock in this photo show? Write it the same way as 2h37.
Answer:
12h54
